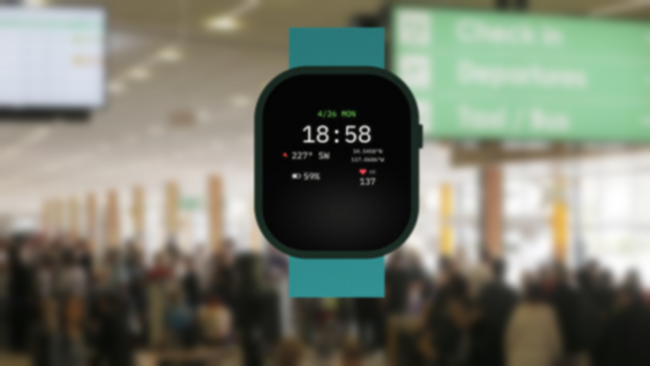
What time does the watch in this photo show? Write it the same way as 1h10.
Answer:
18h58
